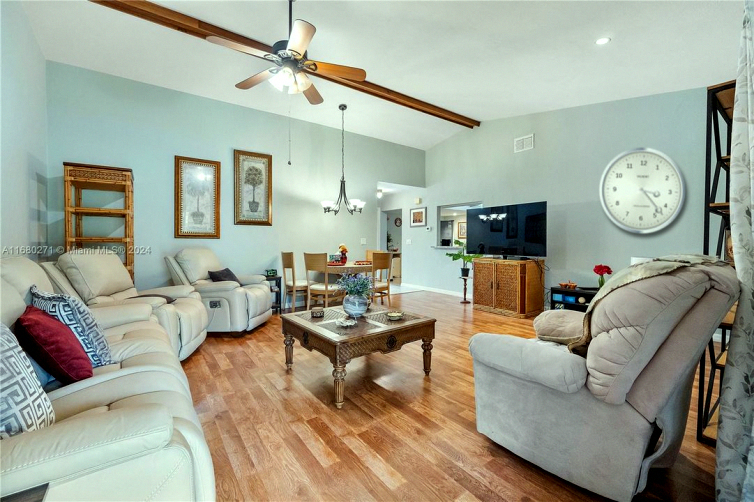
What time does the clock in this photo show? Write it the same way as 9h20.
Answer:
3h23
